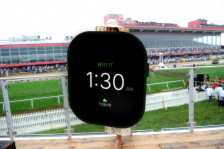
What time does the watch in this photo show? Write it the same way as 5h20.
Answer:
1h30
